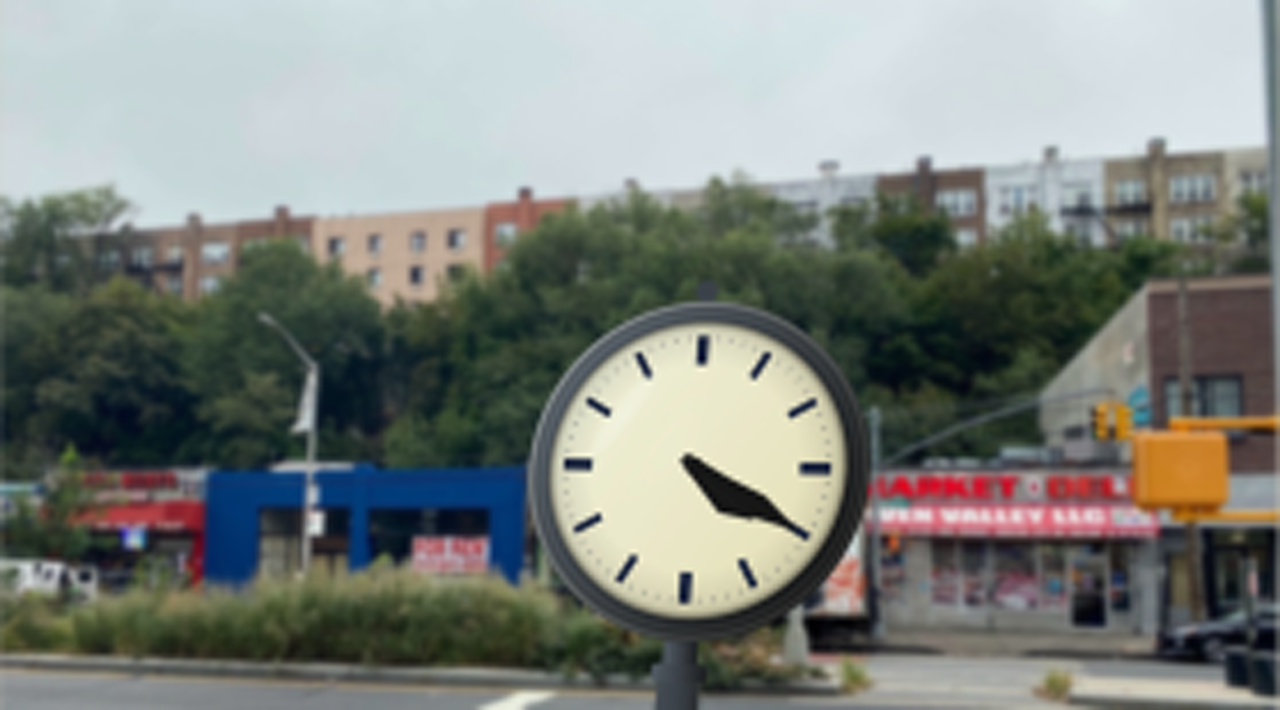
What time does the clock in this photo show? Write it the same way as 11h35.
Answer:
4h20
